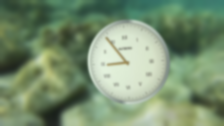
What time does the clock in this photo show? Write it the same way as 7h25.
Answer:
8h54
